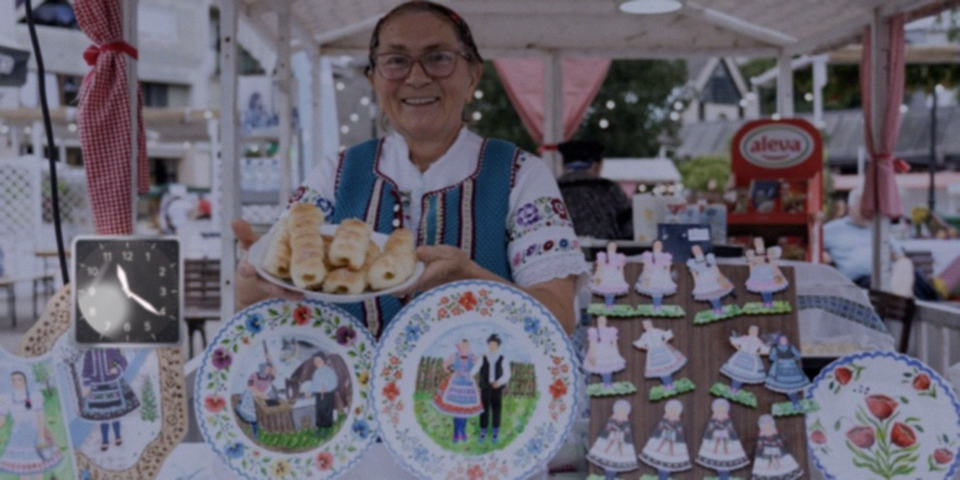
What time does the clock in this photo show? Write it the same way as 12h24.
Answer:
11h21
